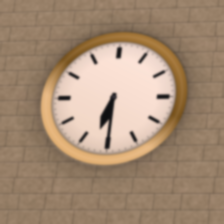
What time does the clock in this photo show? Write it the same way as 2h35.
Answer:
6h30
